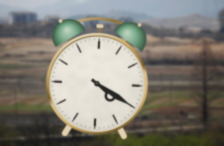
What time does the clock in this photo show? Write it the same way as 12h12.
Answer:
4h20
